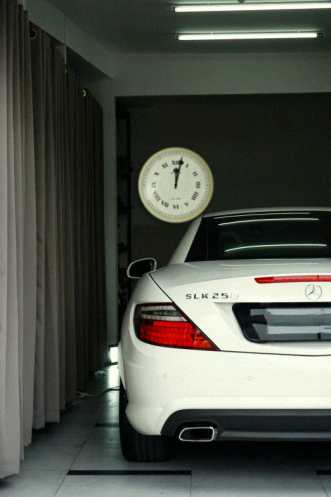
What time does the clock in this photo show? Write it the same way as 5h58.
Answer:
12h02
